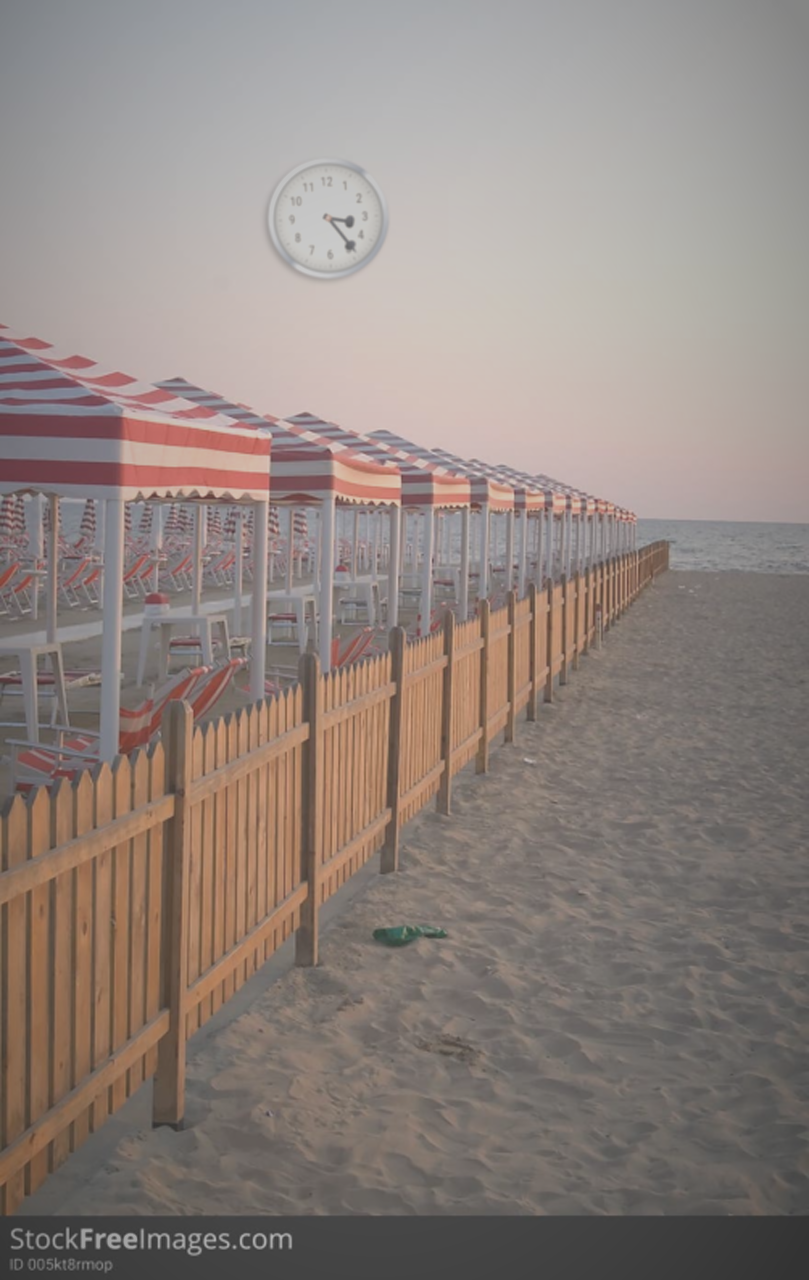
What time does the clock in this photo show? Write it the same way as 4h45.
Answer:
3h24
